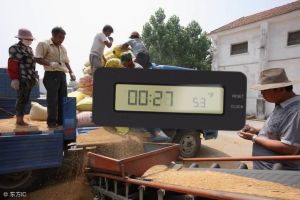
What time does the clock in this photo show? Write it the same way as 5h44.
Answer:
0h27
